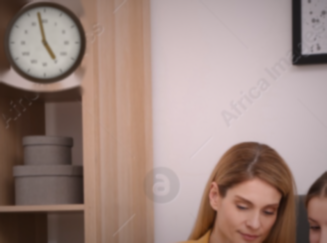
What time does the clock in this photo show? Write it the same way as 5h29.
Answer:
4h58
